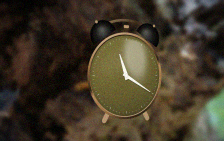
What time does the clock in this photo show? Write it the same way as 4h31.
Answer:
11h20
